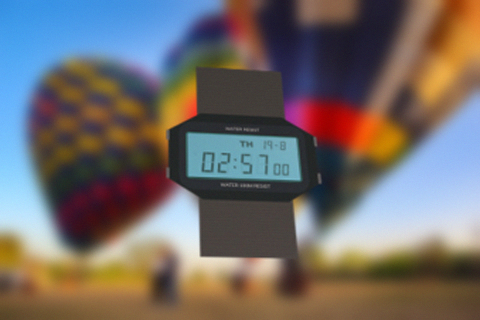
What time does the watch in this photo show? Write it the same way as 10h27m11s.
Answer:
2h57m00s
